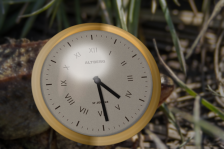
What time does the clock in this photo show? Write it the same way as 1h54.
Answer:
4h29
